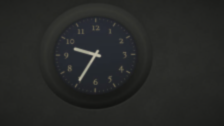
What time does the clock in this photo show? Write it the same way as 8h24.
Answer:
9h35
